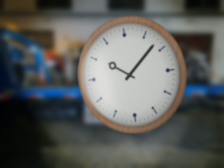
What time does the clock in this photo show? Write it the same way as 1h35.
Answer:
10h08
